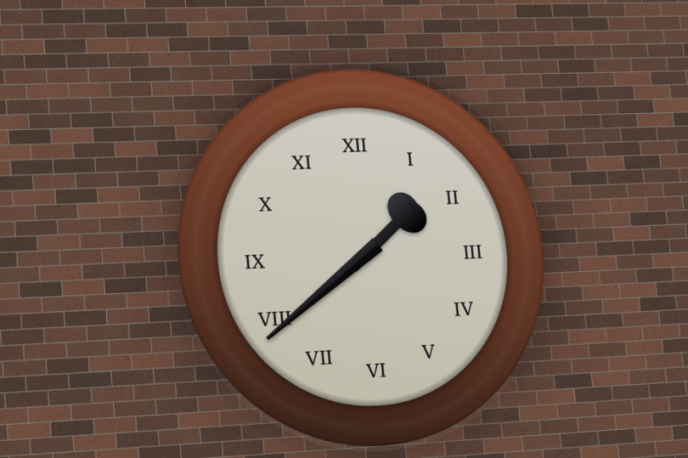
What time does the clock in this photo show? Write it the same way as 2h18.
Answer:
1h39
